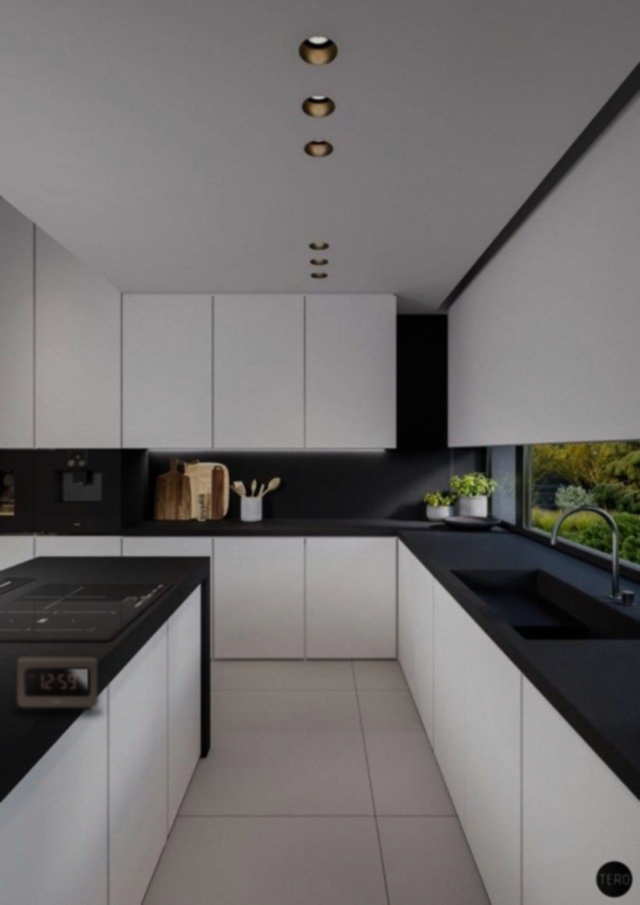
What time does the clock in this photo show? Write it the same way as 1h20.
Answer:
12h59
